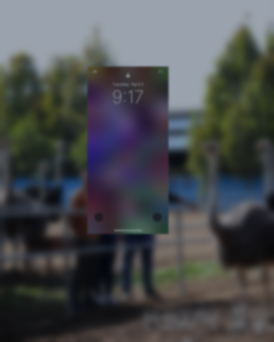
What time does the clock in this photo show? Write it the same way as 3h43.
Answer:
9h17
